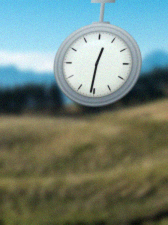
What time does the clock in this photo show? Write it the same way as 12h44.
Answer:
12h31
